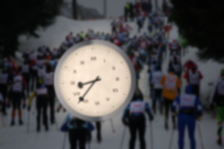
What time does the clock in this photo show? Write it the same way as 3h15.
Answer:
8h37
